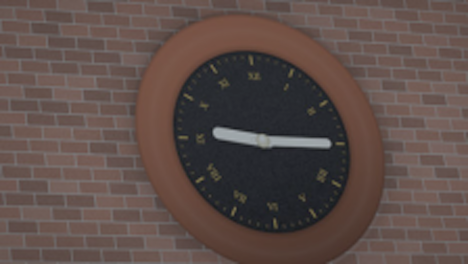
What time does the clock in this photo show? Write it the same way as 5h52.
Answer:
9h15
